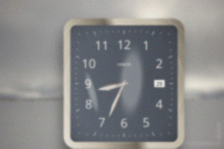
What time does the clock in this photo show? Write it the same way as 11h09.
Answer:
8h34
